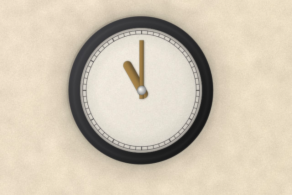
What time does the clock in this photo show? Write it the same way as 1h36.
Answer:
11h00
